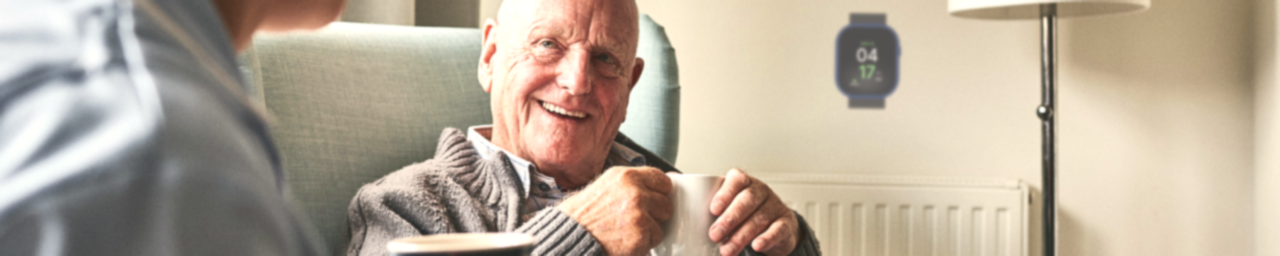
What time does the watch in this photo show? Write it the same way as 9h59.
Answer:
4h17
